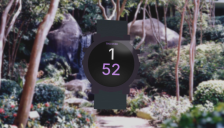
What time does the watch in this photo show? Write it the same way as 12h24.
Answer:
1h52
